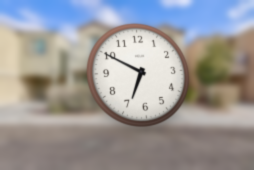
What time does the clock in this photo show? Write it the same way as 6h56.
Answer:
6h50
